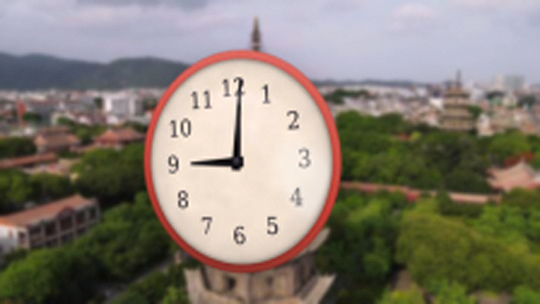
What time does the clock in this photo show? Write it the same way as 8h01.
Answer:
9h01
